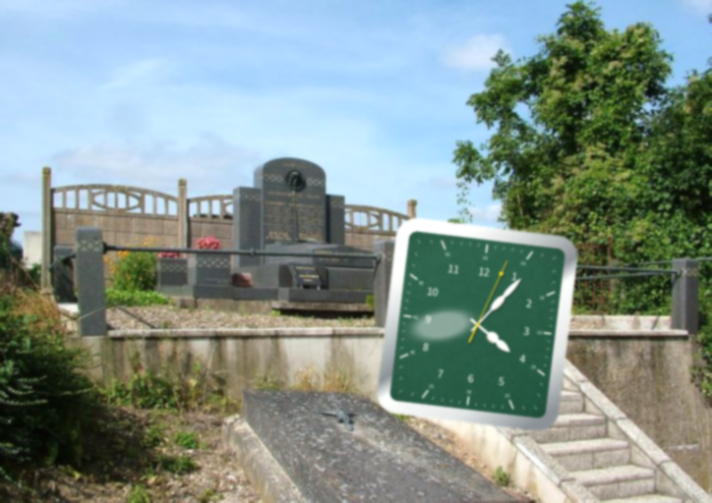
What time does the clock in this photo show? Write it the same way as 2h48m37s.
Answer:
4h06m03s
